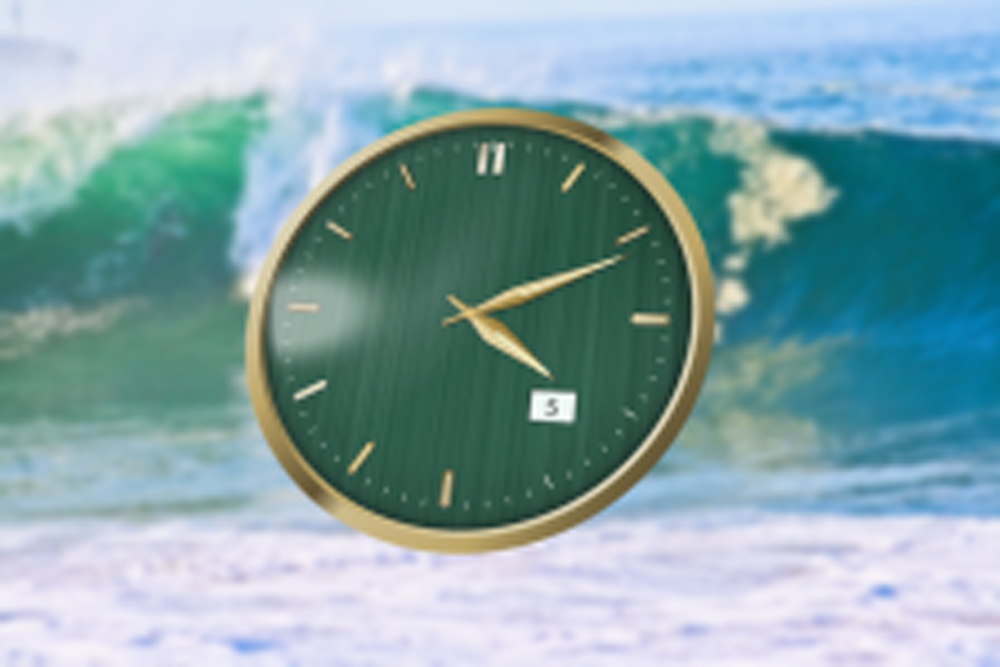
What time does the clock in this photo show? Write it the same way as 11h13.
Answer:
4h11
